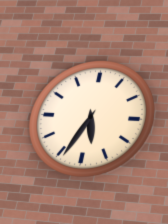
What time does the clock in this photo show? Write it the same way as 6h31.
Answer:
5h34
